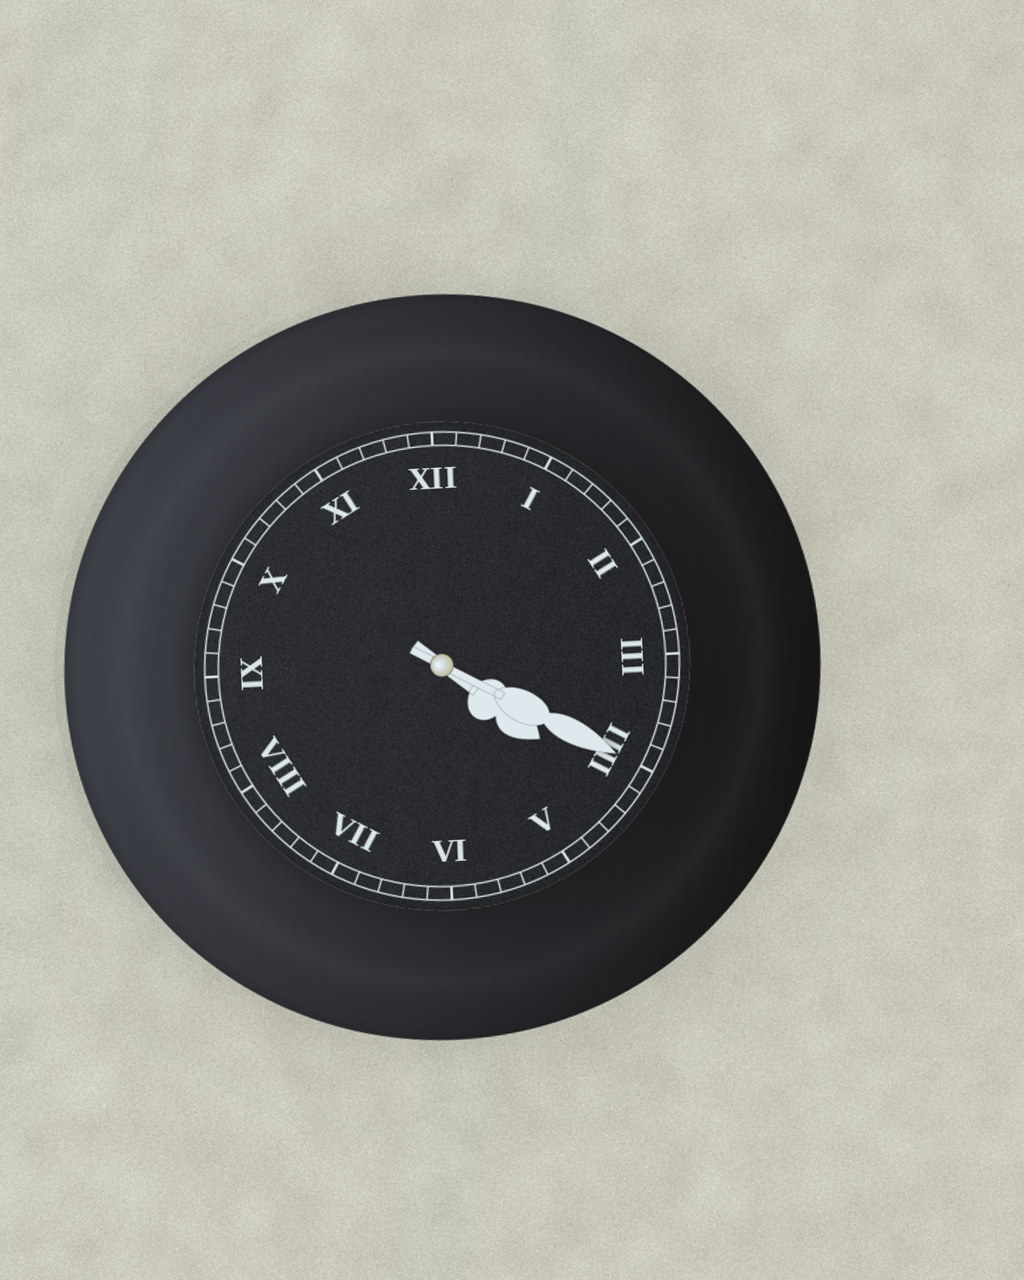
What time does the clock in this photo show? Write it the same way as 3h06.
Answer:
4h20
